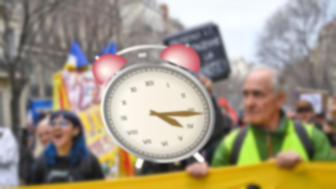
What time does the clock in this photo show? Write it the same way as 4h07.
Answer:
4h16
